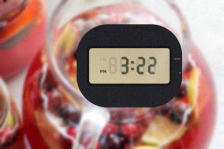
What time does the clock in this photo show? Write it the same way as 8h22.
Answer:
3h22
